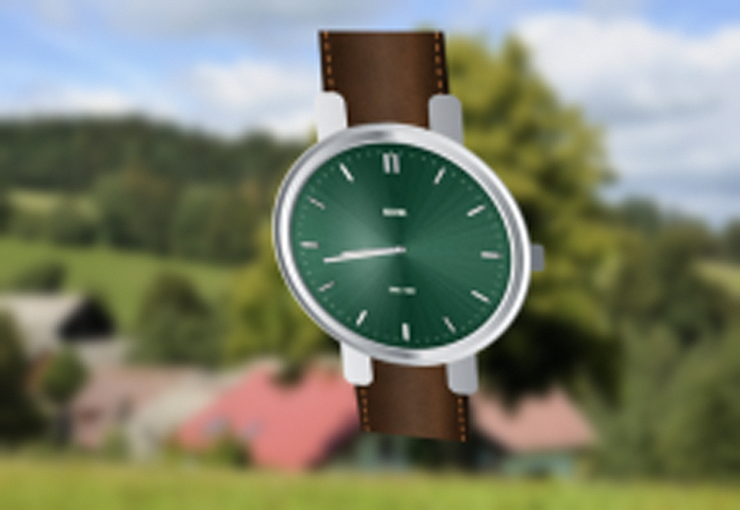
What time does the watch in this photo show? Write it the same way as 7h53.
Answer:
8h43
